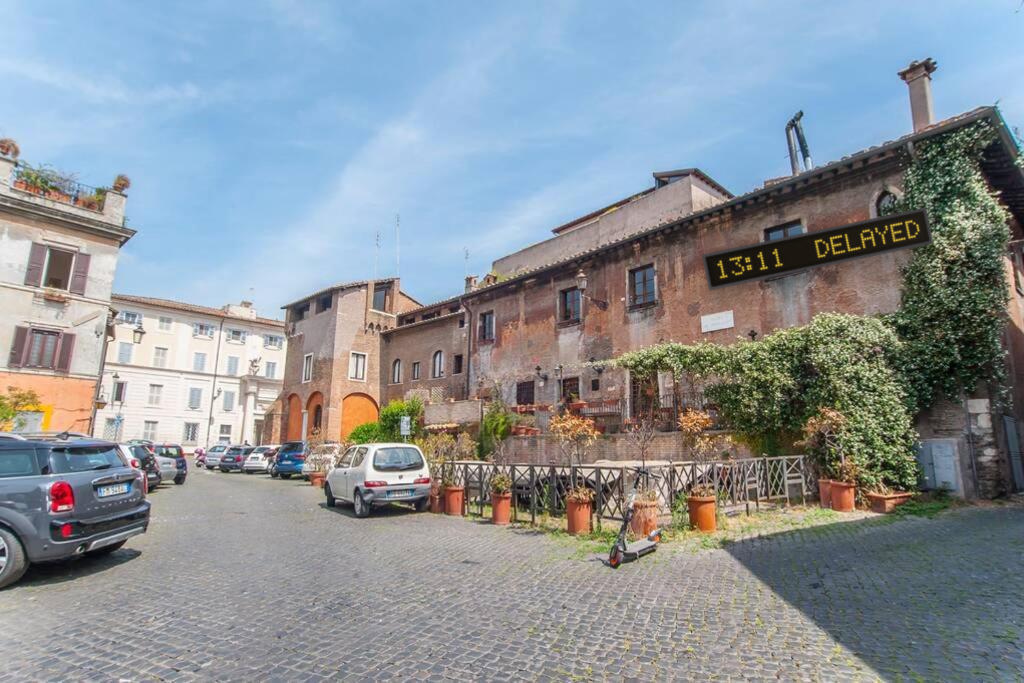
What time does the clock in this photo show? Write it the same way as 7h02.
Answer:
13h11
